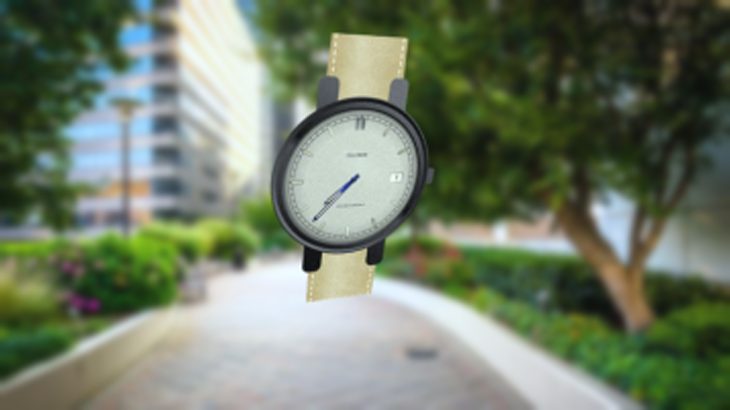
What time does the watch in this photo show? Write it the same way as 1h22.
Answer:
7h37
